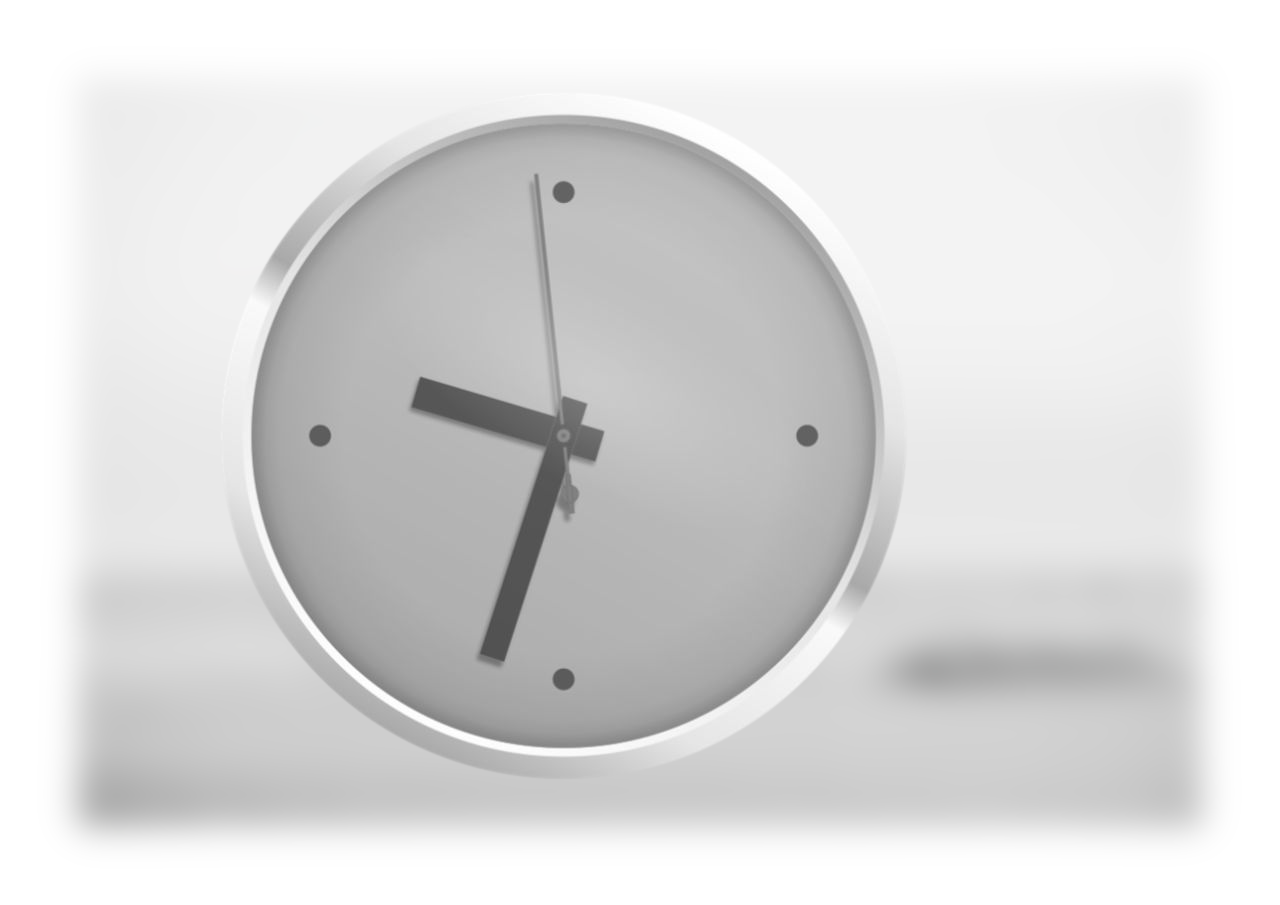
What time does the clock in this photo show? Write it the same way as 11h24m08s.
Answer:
9h32m59s
